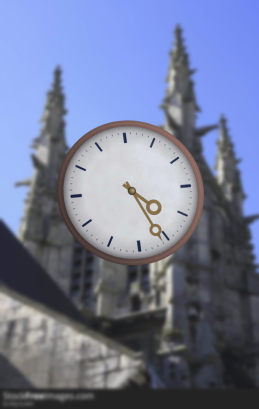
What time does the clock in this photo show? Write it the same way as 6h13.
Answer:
4h26
